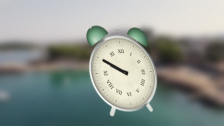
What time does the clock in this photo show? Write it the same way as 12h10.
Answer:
9h50
